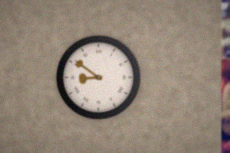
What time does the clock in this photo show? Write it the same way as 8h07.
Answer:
8h51
